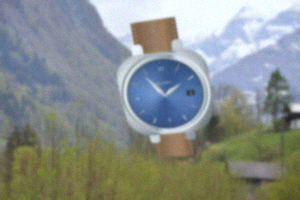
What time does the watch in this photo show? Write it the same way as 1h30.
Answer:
1h54
